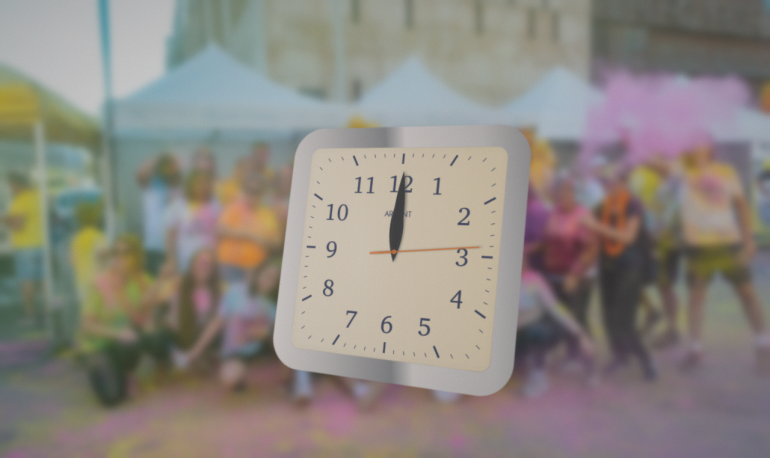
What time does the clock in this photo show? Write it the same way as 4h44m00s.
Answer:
12h00m14s
